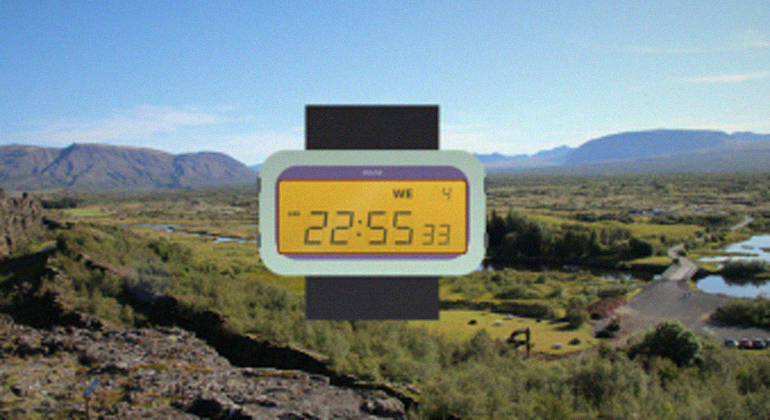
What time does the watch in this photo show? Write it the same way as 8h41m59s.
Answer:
22h55m33s
